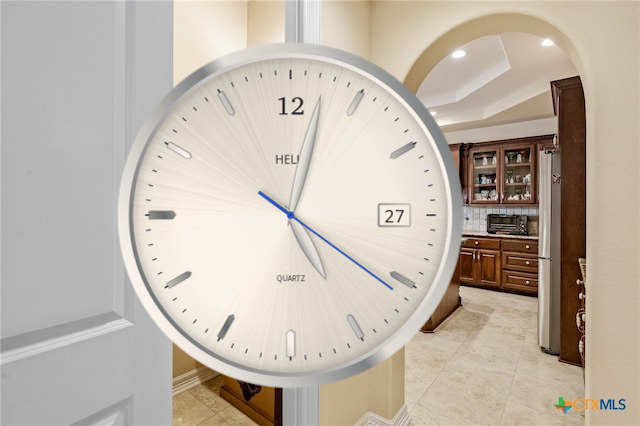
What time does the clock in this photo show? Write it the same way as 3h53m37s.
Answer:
5h02m21s
